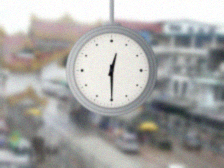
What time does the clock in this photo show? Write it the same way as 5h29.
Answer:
12h30
